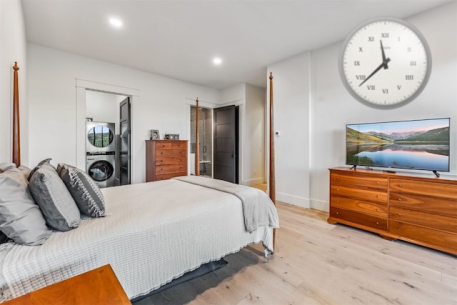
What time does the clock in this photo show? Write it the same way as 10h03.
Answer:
11h38
